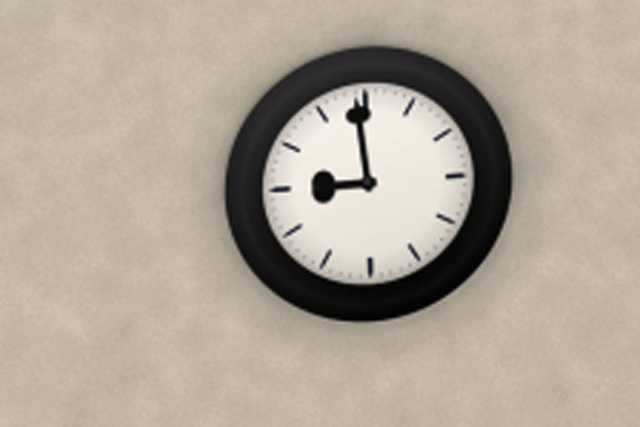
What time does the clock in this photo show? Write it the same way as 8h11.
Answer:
8h59
